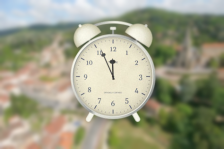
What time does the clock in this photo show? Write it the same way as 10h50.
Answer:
11h56
